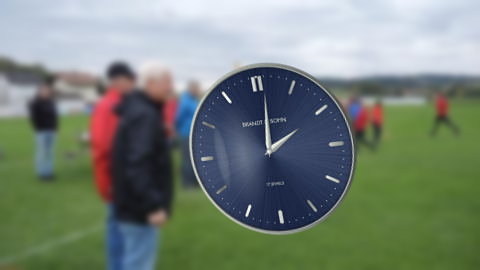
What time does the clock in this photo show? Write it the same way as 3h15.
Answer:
2h01
